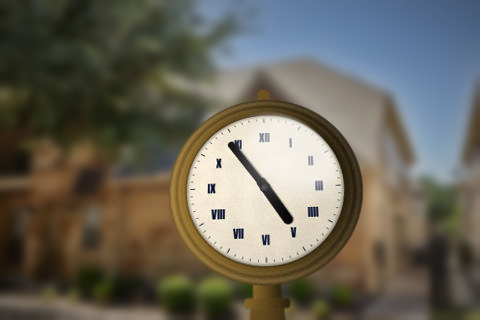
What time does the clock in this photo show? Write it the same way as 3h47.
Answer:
4h54
